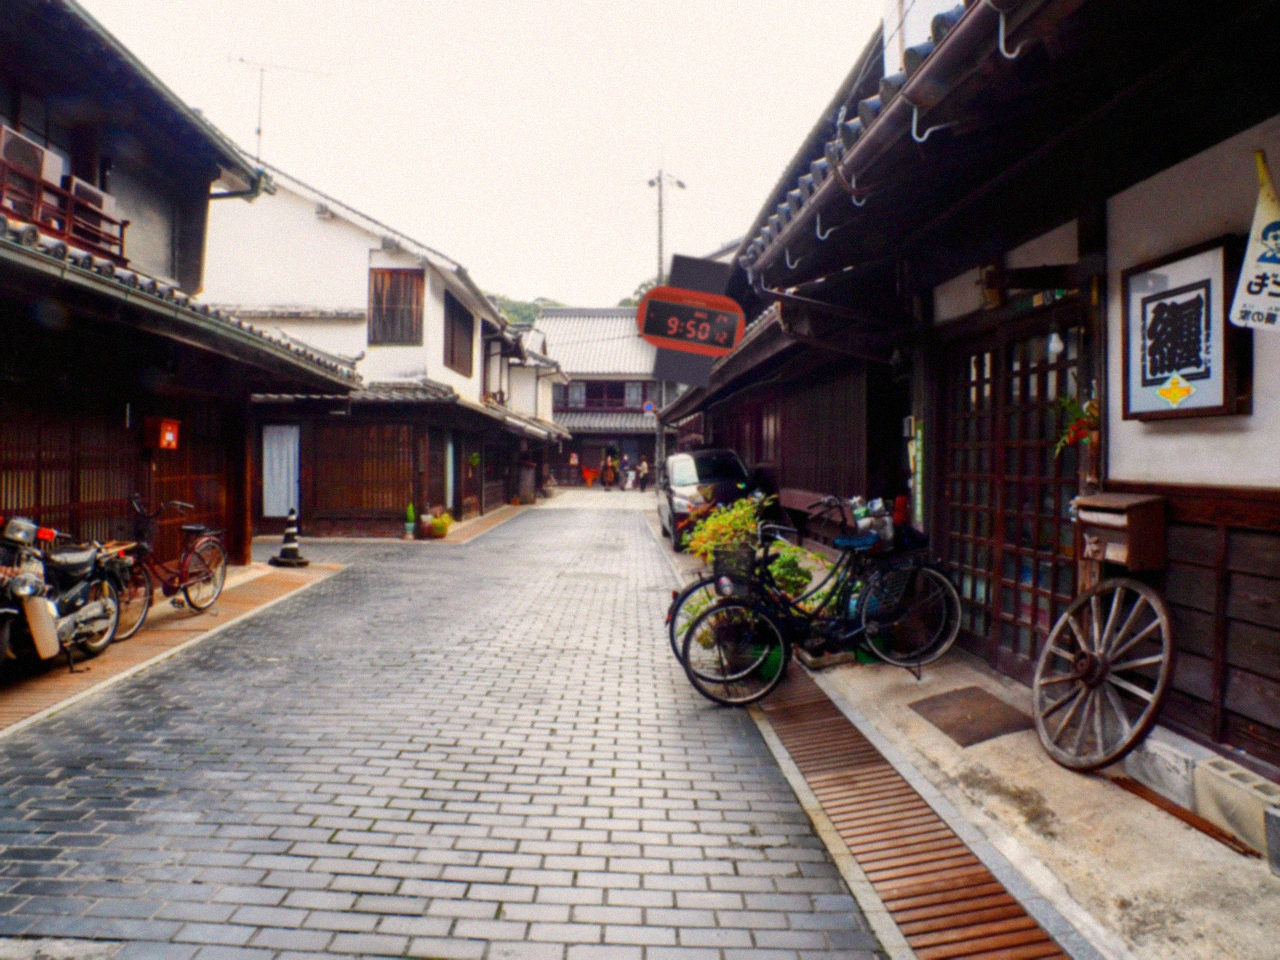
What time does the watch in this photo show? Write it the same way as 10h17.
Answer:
9h50
